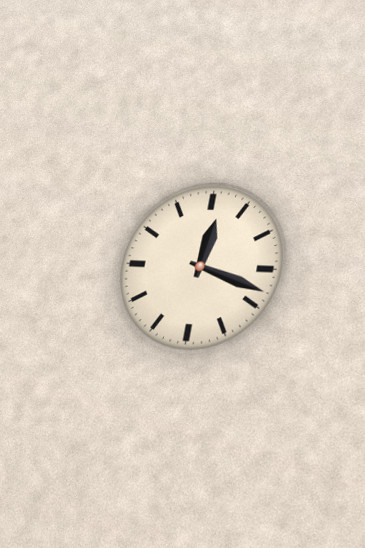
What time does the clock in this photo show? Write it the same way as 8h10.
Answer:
12h18
